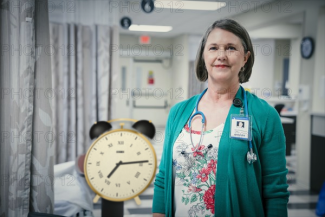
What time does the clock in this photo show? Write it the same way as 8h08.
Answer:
7h14
